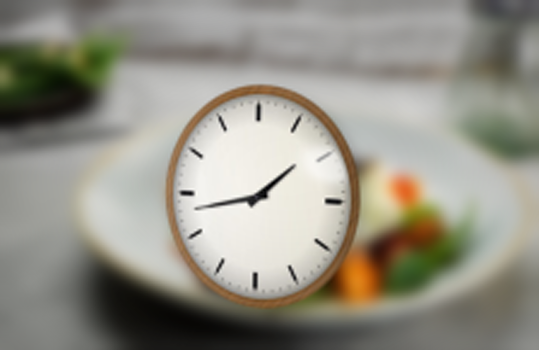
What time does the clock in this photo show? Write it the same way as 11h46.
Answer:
1h43
